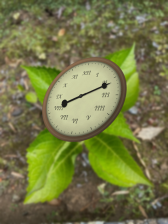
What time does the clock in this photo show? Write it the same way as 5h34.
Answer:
8h11
